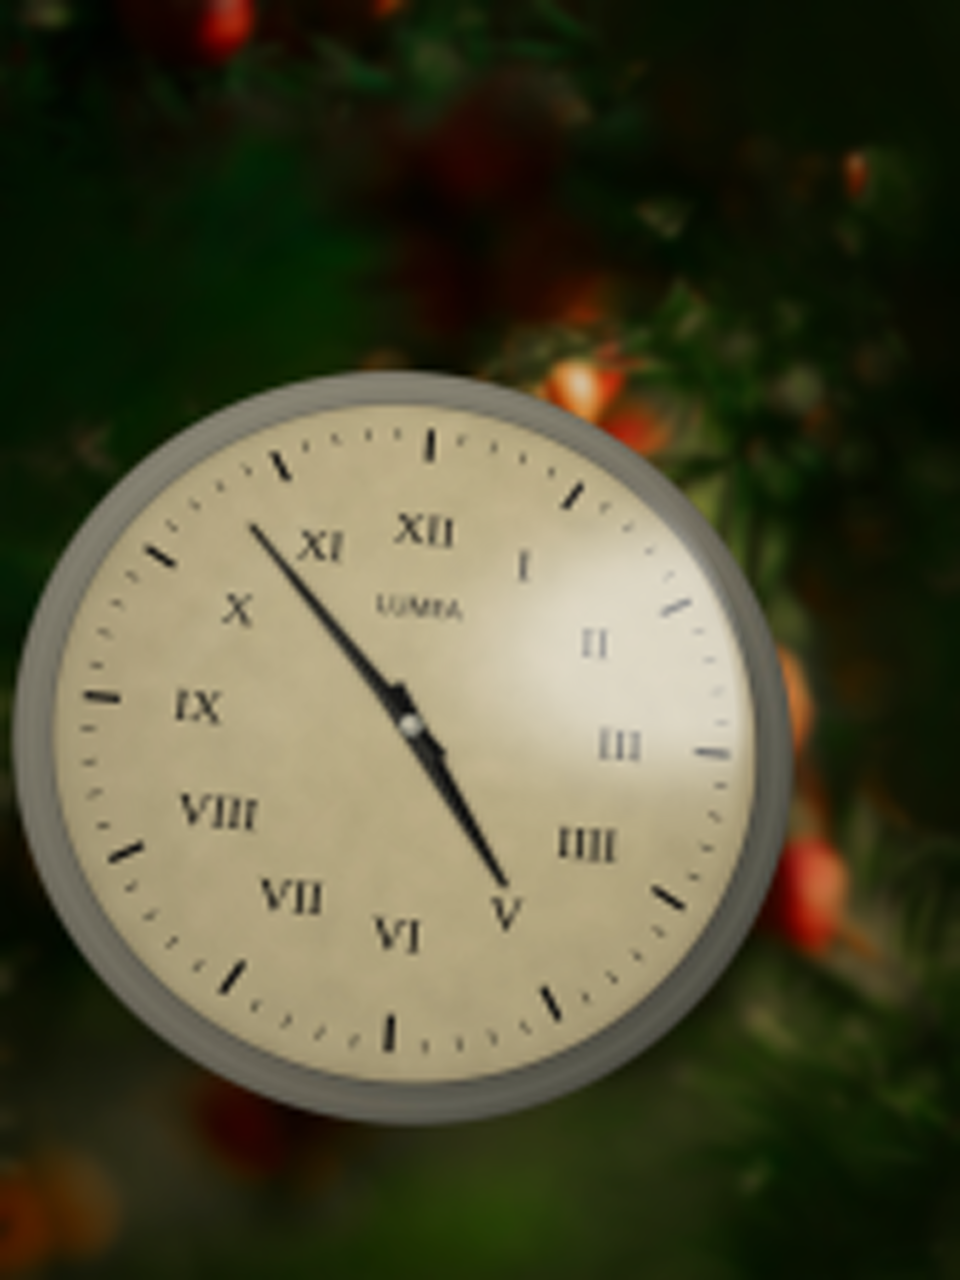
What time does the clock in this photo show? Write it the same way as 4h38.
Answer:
4h53
